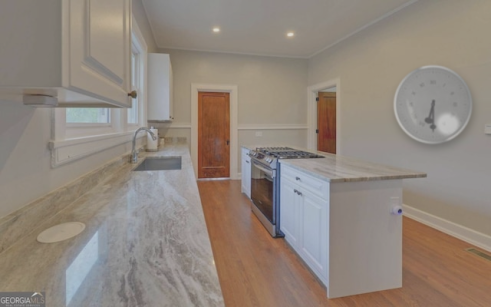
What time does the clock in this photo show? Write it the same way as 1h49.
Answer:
6h30
